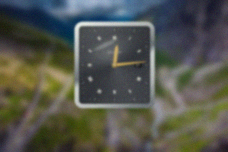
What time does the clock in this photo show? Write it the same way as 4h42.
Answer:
12h14
